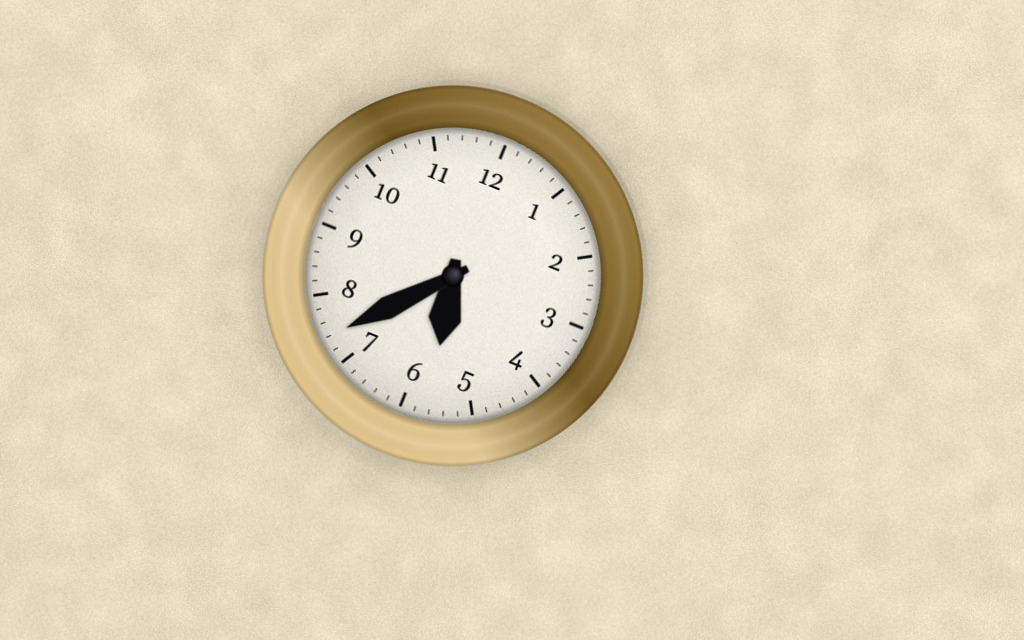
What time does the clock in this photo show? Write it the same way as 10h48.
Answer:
5h37
